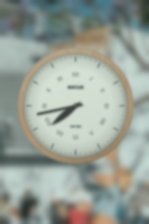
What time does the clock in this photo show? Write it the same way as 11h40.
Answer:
7h43
